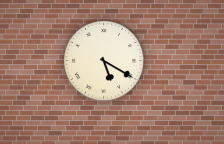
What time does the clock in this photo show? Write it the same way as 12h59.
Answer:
5h20
